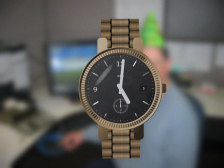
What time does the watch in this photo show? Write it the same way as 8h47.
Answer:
5h01
